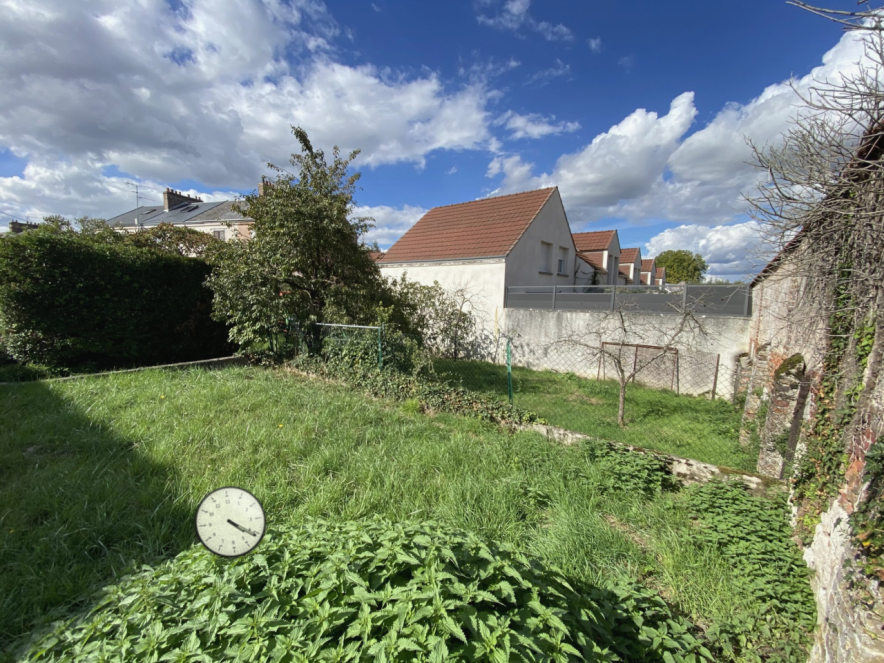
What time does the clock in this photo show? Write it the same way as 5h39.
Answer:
4h21
